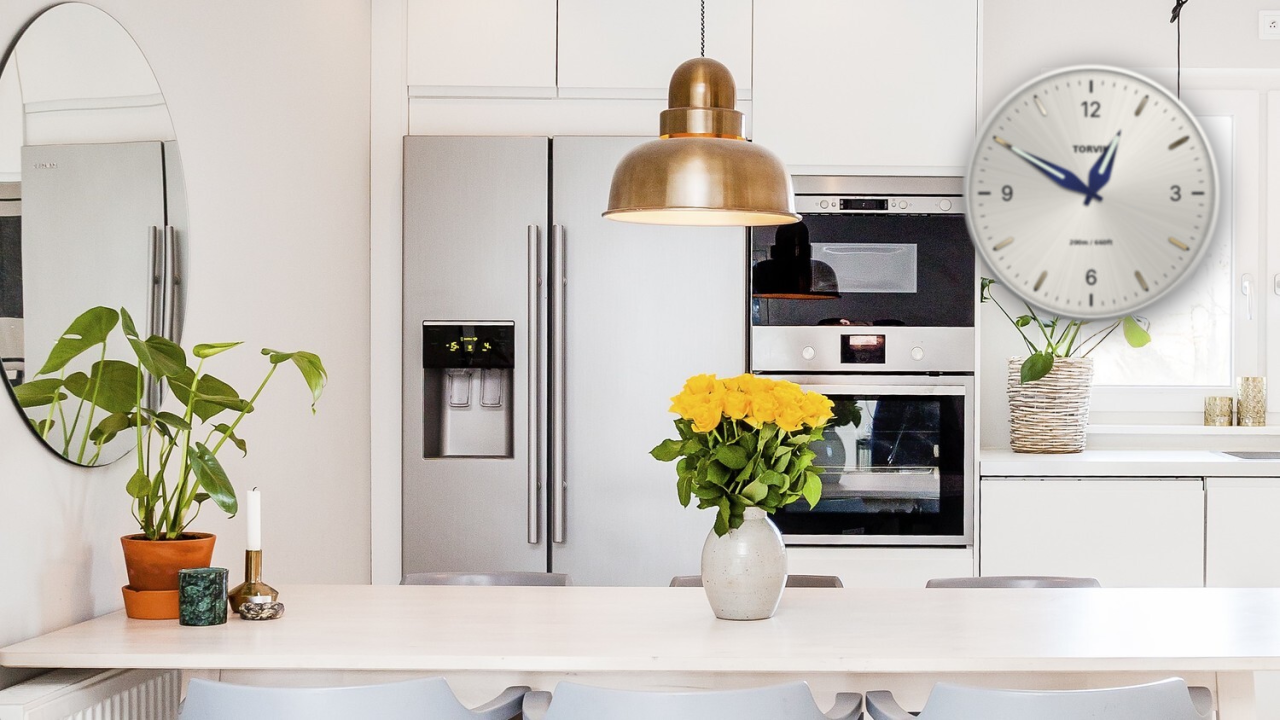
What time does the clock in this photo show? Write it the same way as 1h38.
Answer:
12h50
